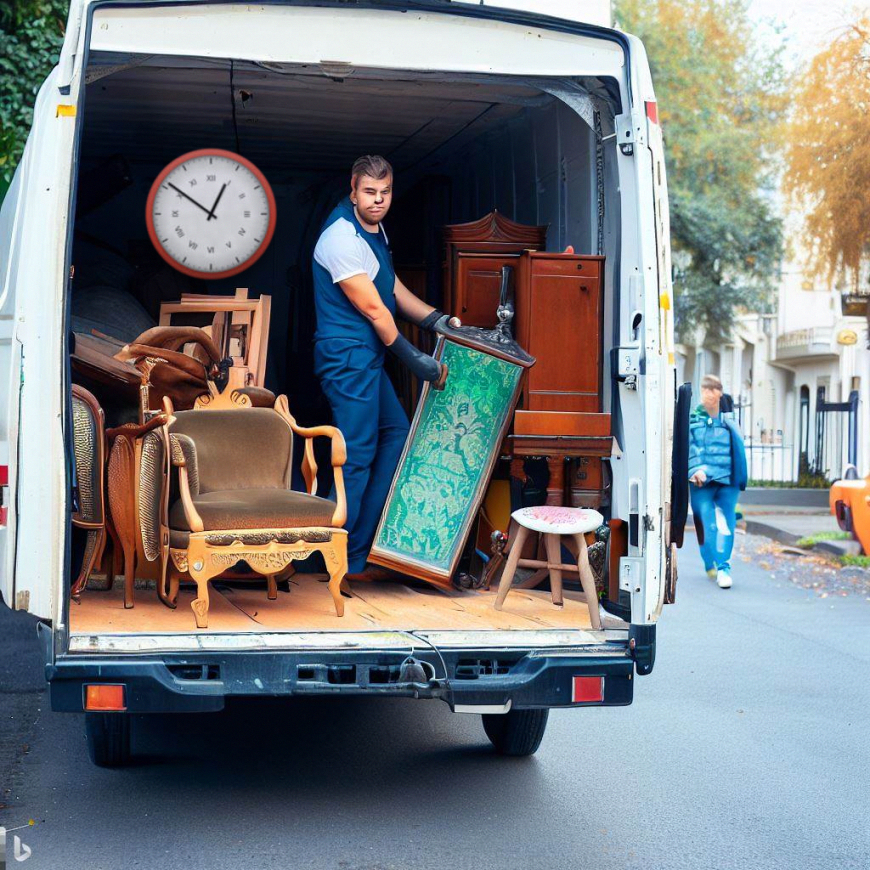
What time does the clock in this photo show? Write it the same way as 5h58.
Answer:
12h51
